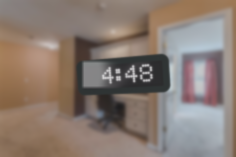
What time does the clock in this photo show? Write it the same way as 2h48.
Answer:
4h48
